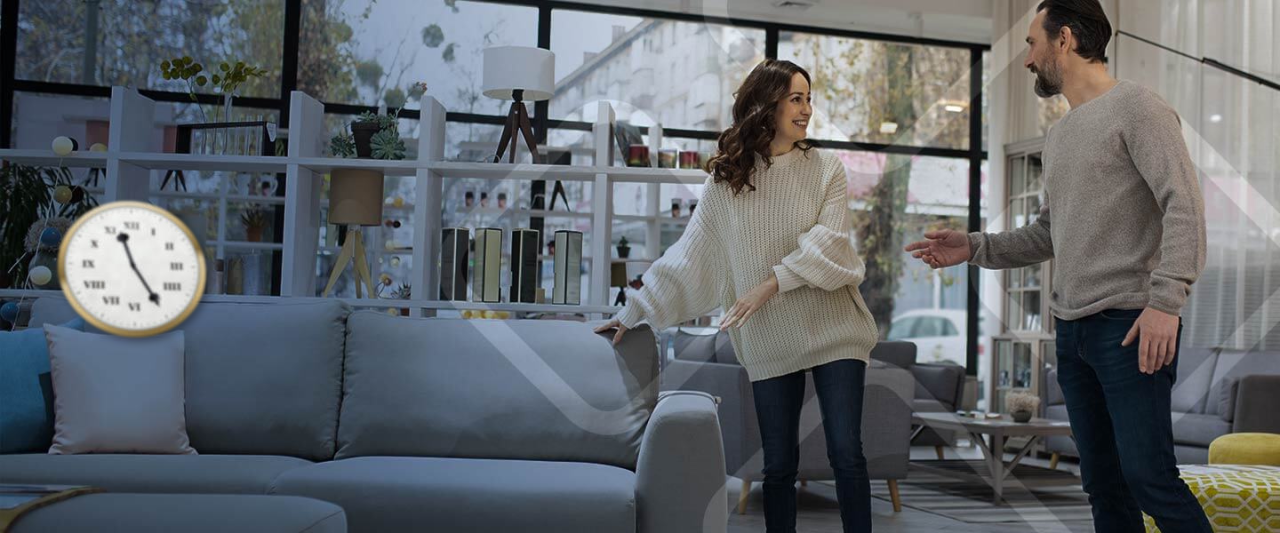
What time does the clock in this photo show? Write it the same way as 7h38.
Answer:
11h25
